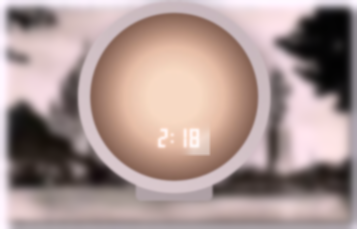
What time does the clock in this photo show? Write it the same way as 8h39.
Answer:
2h18
